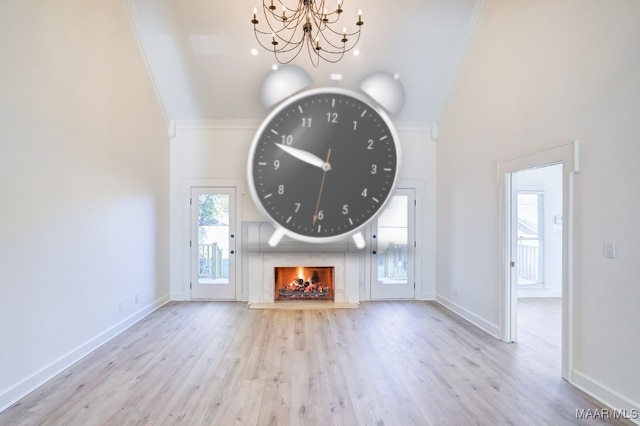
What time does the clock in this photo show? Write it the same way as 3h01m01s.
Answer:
9h48m31s
